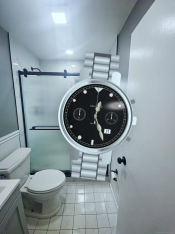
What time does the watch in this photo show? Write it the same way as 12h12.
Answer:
12h26
